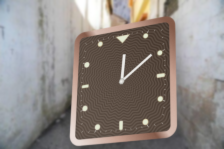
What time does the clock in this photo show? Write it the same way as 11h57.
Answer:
12h09
